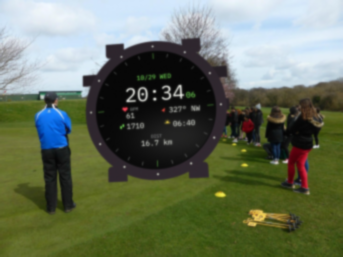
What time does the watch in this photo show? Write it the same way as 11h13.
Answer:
20h34
